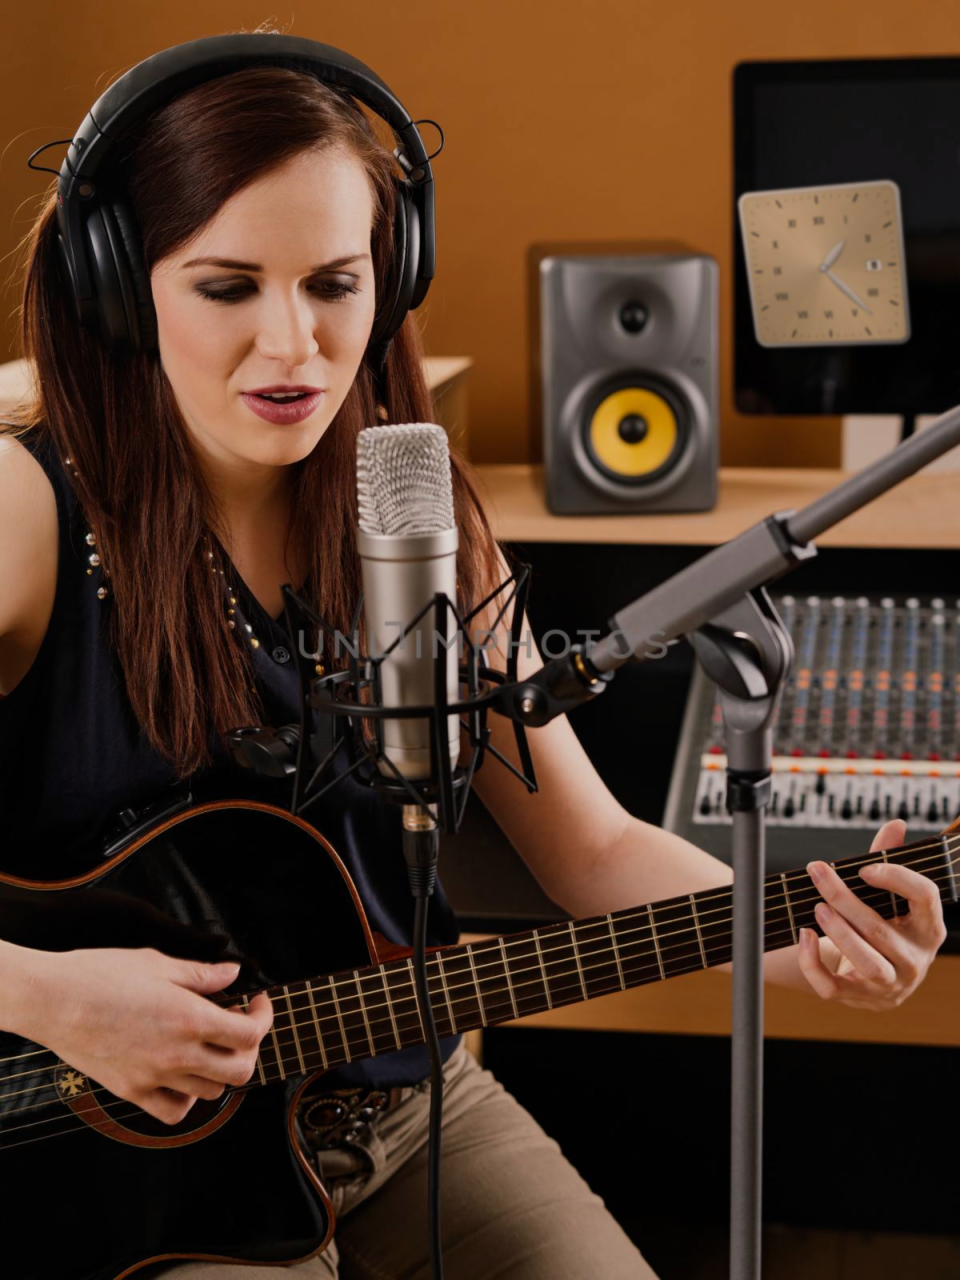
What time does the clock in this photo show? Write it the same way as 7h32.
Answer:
1h23
